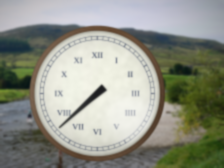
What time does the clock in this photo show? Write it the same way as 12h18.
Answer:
7h38
